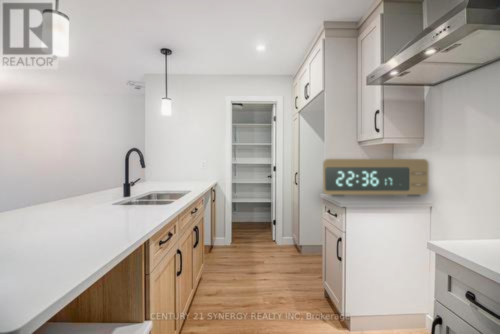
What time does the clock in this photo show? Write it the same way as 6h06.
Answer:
22h36
